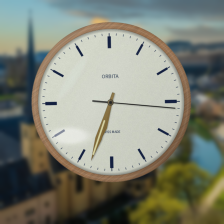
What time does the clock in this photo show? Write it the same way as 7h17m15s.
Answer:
6h33m16s
